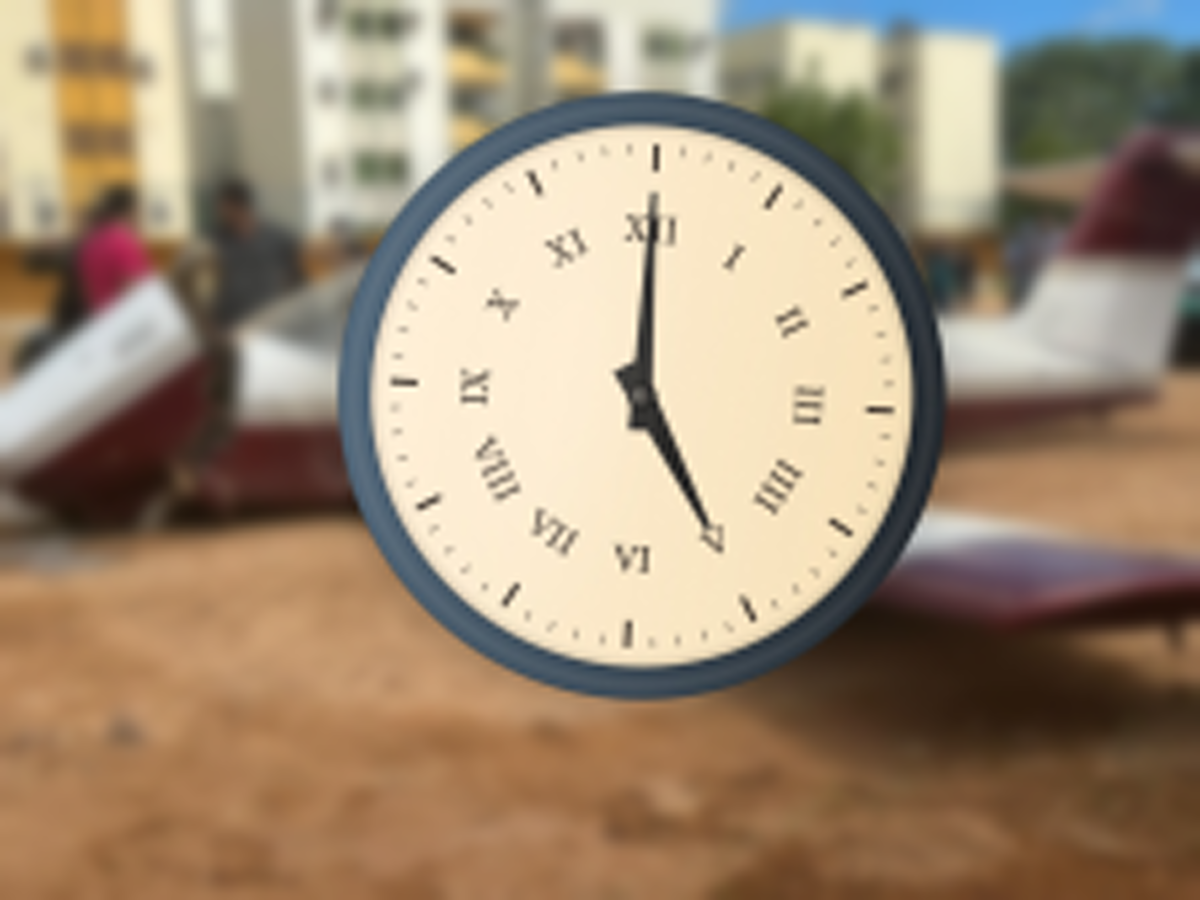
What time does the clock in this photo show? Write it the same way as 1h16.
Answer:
5h00
